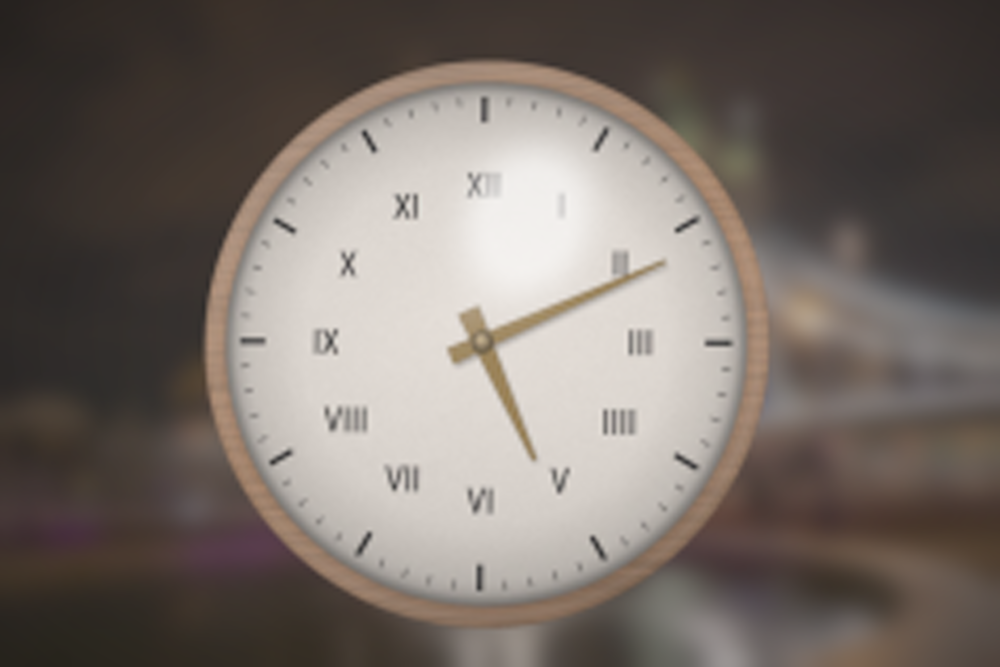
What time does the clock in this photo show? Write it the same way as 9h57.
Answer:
5h11
